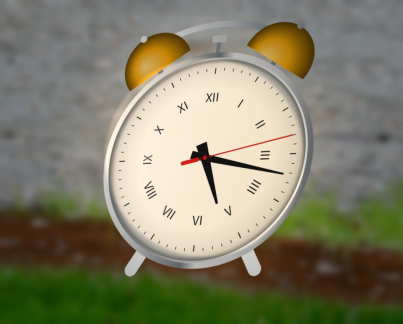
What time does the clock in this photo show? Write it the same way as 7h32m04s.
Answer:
5h17m13s
